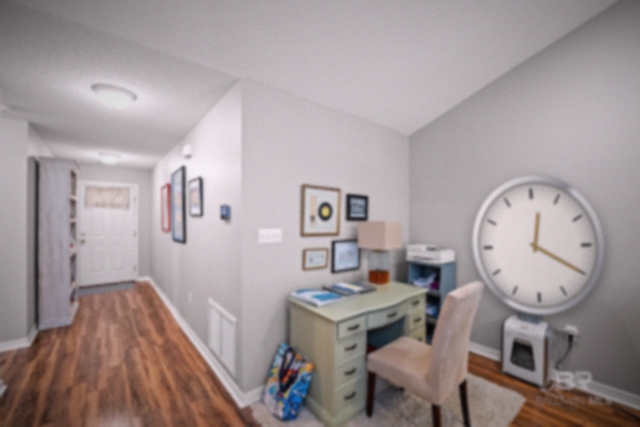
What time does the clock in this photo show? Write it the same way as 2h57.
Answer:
12h20
